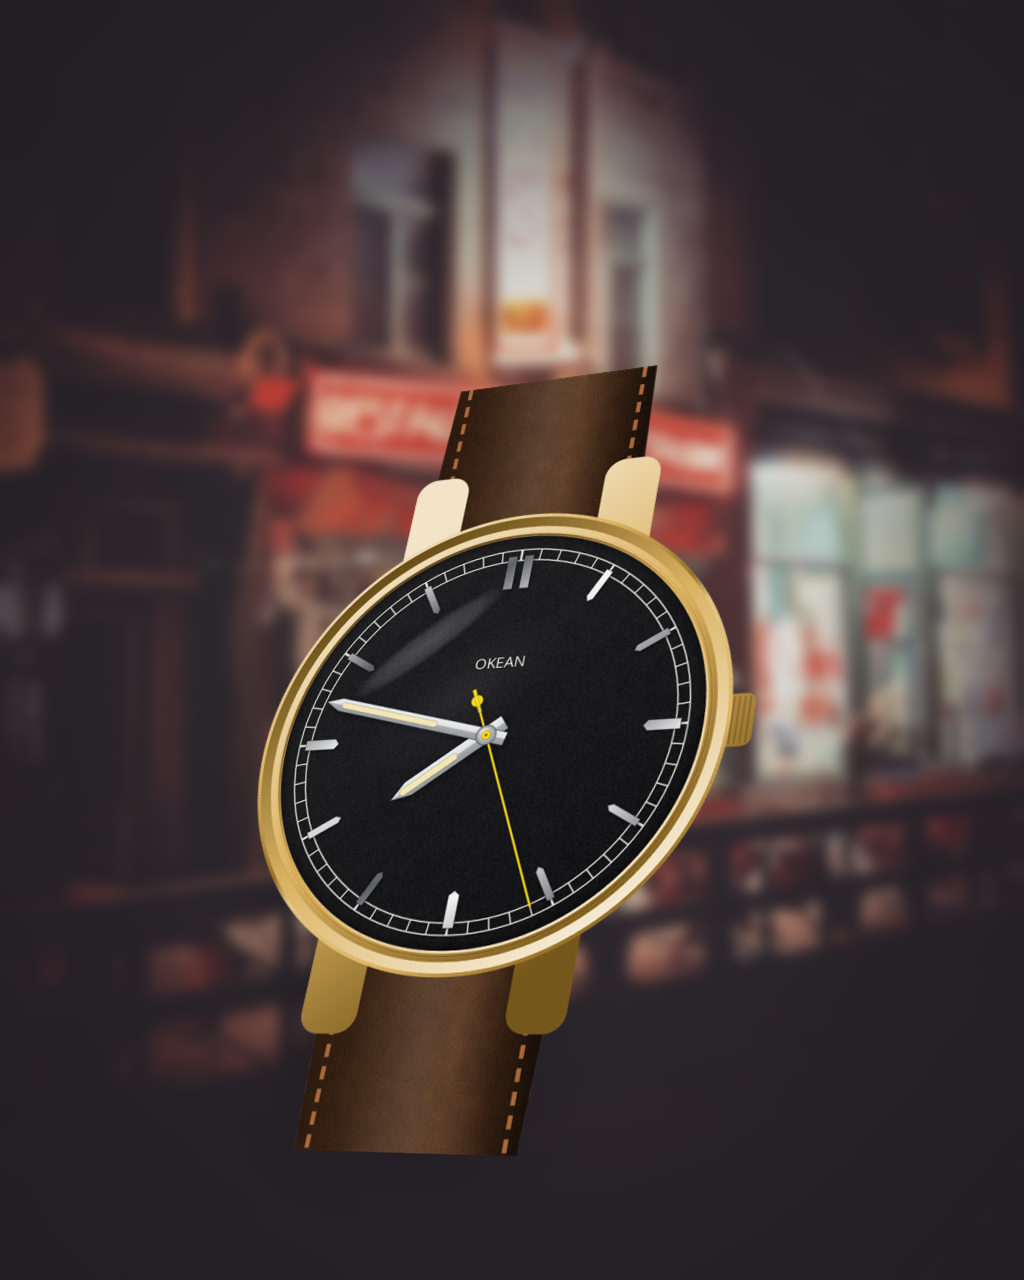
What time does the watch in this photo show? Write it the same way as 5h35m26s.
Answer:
7h47m26s
